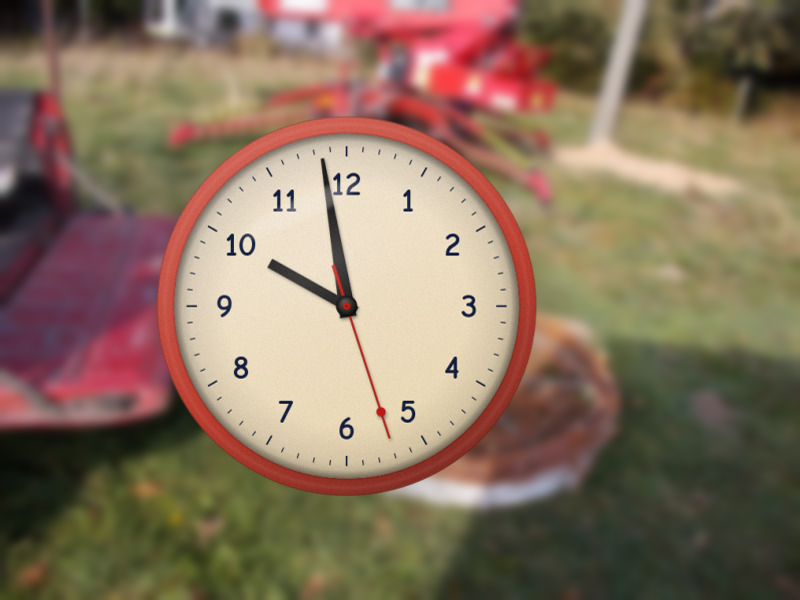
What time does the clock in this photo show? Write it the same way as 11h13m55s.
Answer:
9h58m27s
